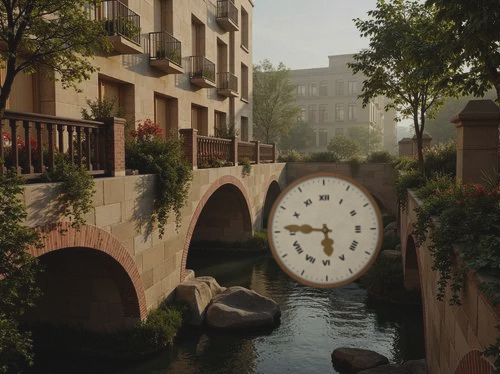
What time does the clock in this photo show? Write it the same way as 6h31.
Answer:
5h46
